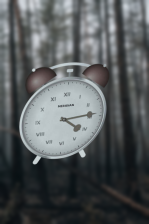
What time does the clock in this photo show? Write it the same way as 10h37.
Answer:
4h14
